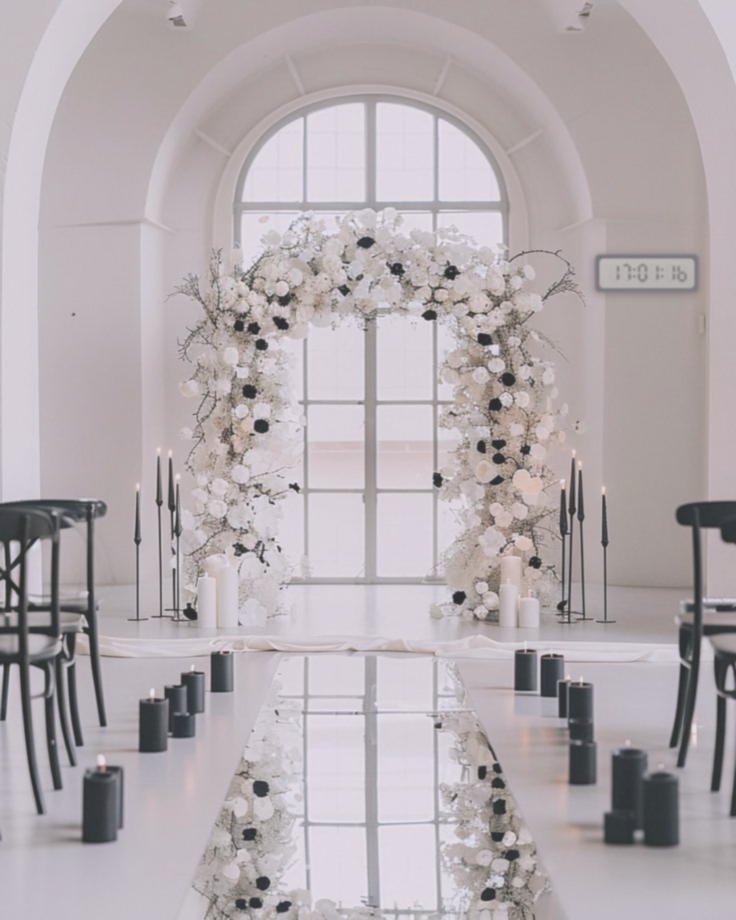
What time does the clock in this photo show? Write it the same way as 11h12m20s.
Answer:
17h01m16s
